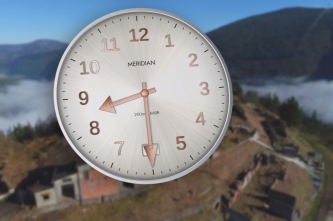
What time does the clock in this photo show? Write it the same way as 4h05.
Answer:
8h30
